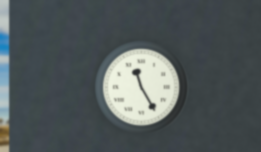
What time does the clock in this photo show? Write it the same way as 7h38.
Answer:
11h25
